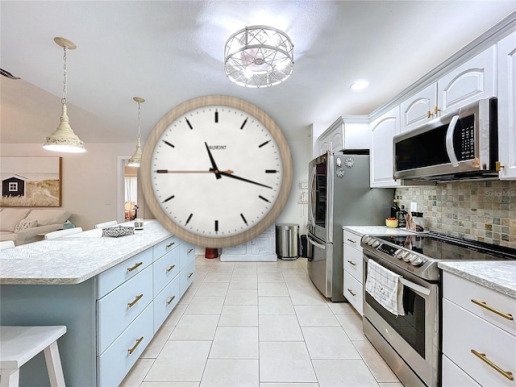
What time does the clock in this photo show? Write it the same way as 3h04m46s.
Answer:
11h17m45s
